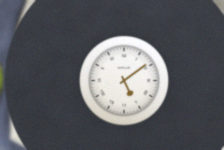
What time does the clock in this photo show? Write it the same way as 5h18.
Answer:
5h09
